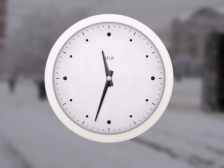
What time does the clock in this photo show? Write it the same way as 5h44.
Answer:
11h33
